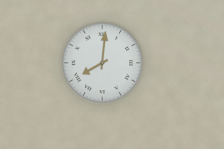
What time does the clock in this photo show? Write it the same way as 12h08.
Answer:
8h01
